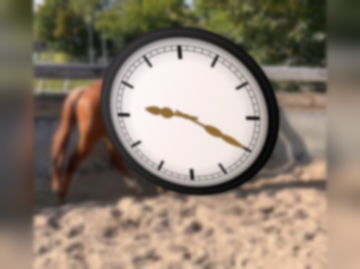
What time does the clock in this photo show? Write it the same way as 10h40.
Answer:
9h20
